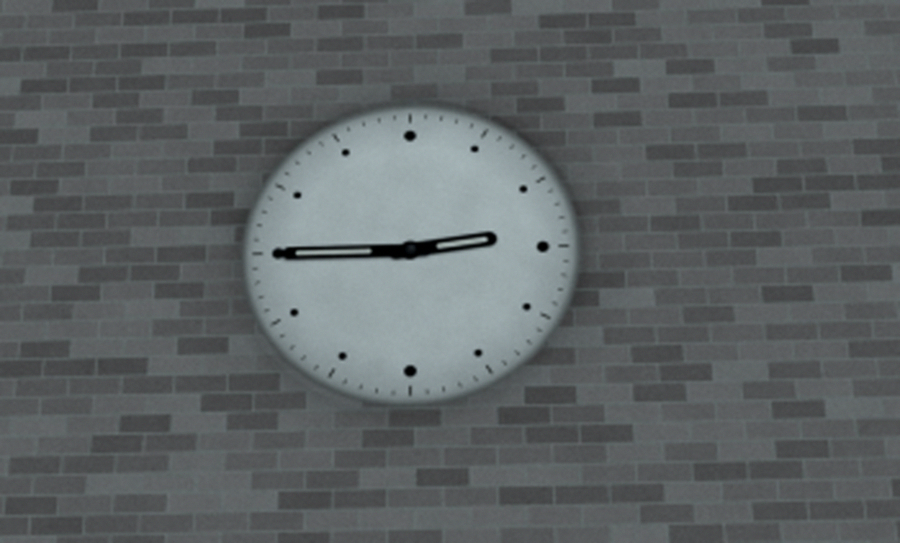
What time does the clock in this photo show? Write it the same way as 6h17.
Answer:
2h45
